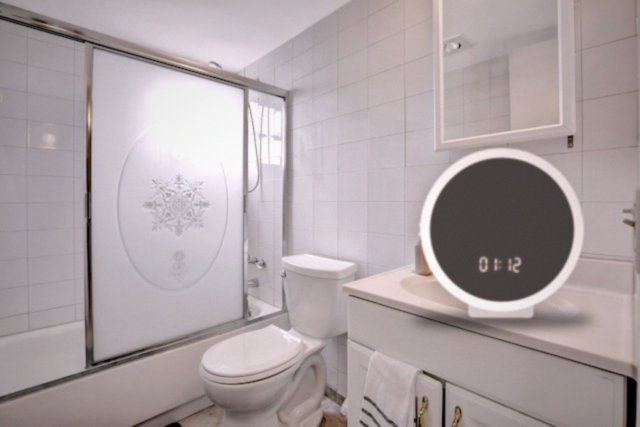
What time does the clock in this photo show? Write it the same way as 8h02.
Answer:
1h12
